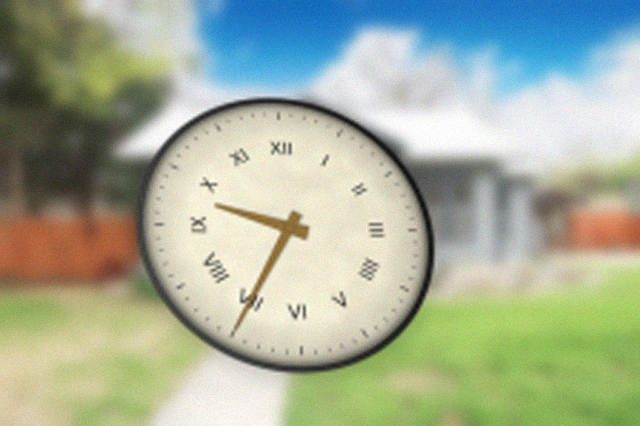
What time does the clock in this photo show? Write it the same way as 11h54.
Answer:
9h35
